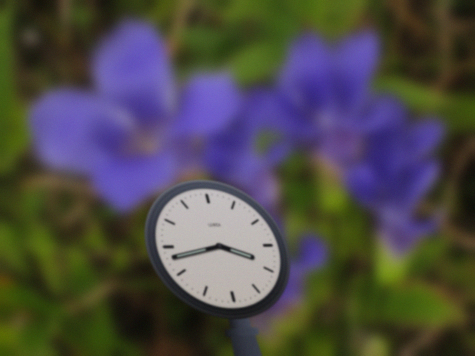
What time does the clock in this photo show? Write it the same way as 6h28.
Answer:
3h43
